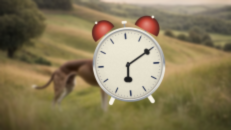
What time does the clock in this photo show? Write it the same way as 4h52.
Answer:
6h10
